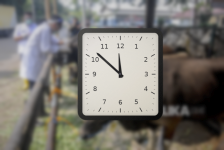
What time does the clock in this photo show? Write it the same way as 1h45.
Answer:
11h52
